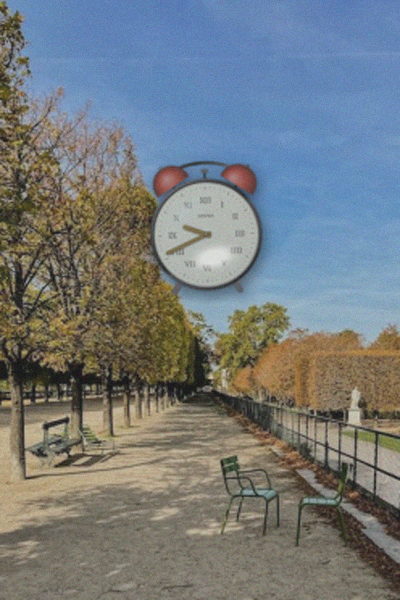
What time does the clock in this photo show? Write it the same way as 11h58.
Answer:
9h41
